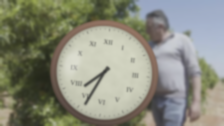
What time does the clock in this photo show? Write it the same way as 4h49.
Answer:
7h34
